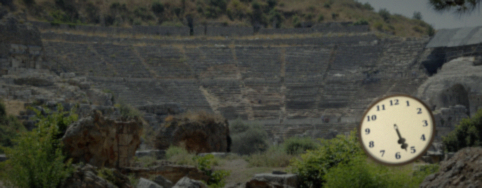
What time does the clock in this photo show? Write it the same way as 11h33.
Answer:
5h27
